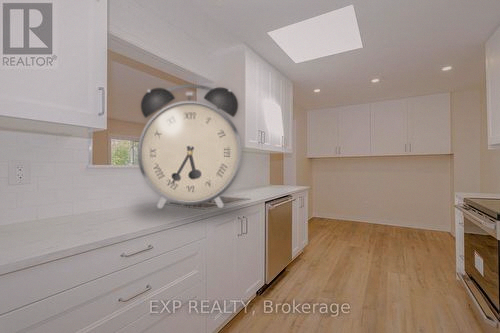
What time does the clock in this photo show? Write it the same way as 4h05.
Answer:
5h35
